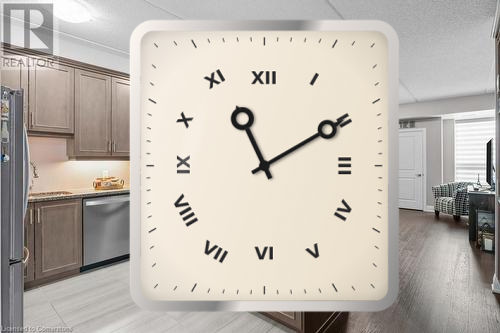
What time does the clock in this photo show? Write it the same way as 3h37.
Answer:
11h10
